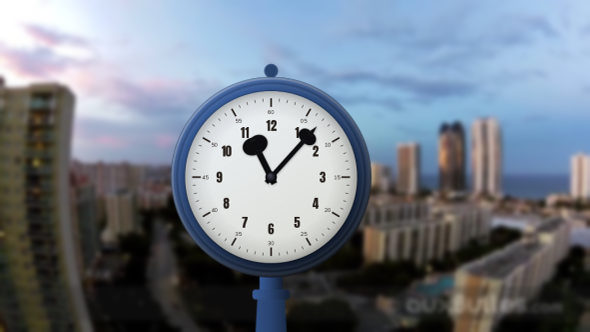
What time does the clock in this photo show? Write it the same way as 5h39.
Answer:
11h07
